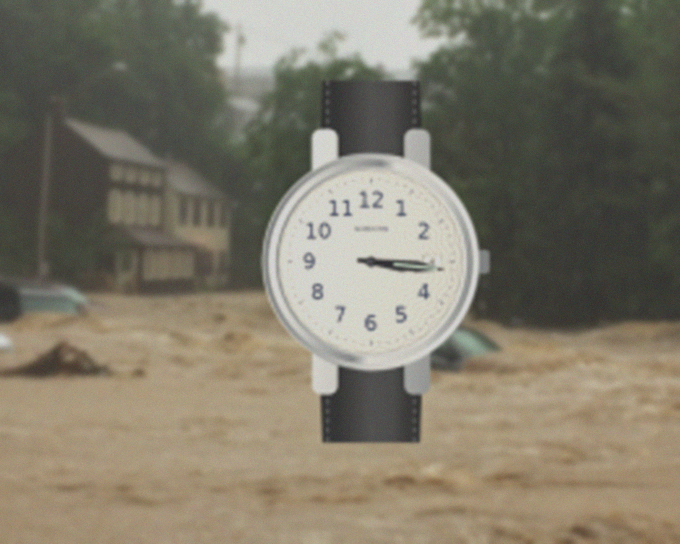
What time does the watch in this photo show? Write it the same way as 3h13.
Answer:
3h16
